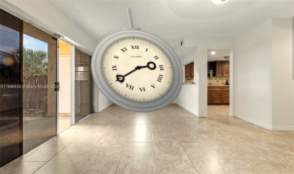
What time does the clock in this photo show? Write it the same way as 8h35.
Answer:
2h40
